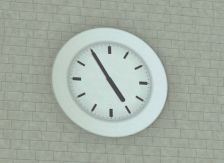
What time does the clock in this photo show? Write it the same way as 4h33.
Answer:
4h55
